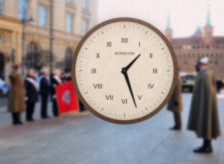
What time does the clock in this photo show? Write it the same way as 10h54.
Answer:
1h27
